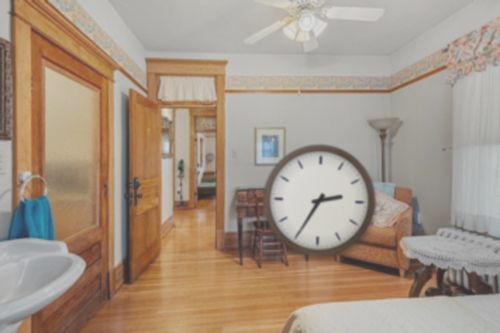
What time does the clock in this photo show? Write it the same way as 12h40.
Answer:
2h35
